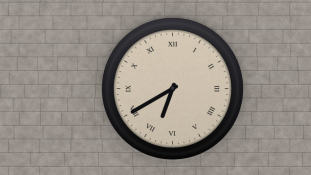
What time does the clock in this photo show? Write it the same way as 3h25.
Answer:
6h40
